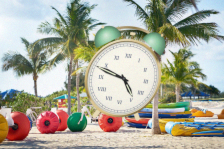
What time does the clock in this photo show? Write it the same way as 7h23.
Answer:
4h48
